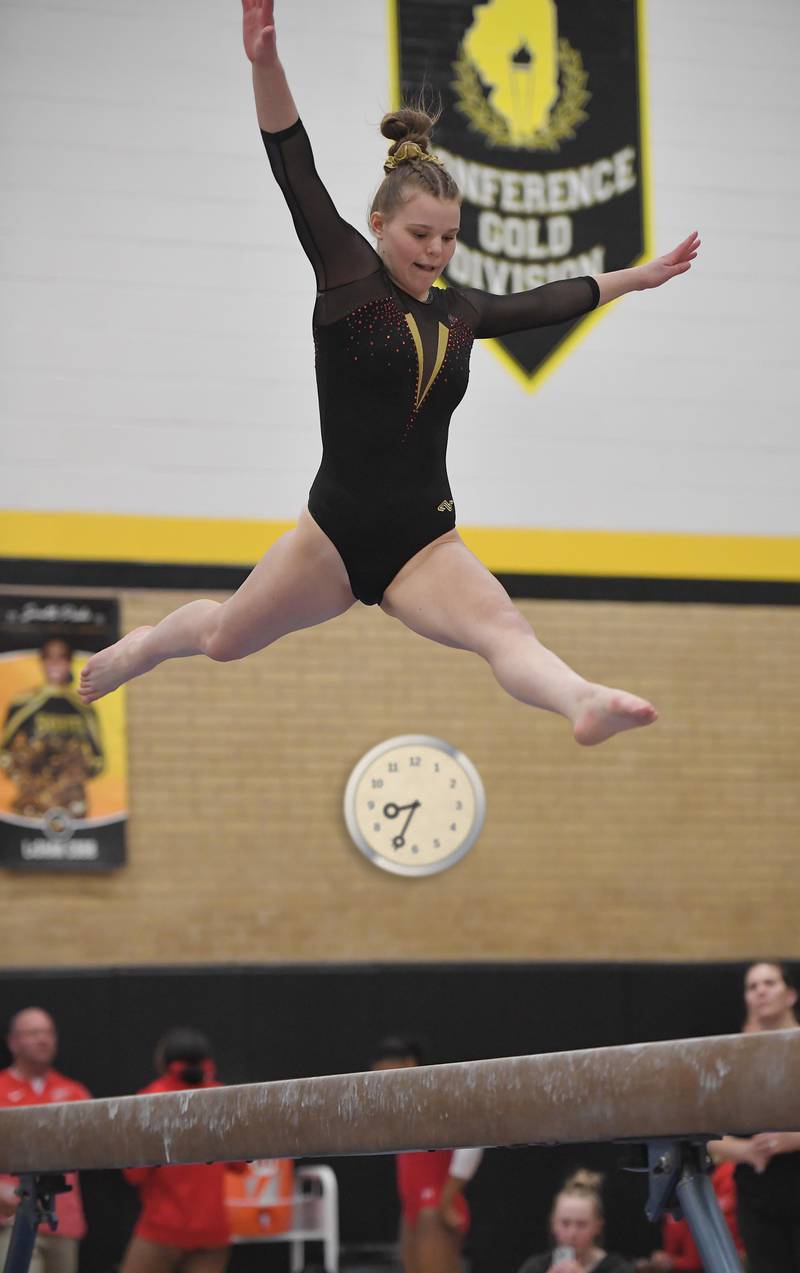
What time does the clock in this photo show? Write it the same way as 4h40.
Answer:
8h34
